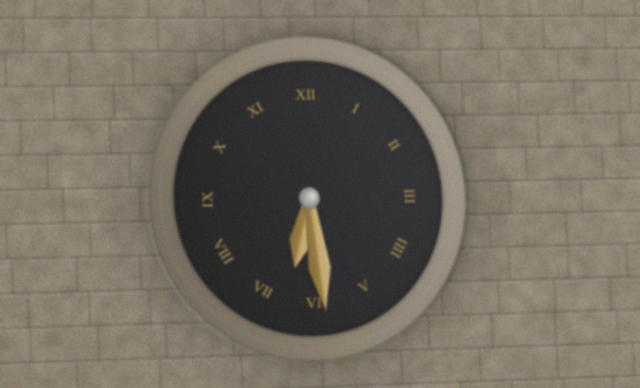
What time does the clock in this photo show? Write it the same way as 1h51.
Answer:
6h29
